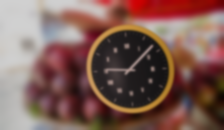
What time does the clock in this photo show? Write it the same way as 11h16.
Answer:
9h08
